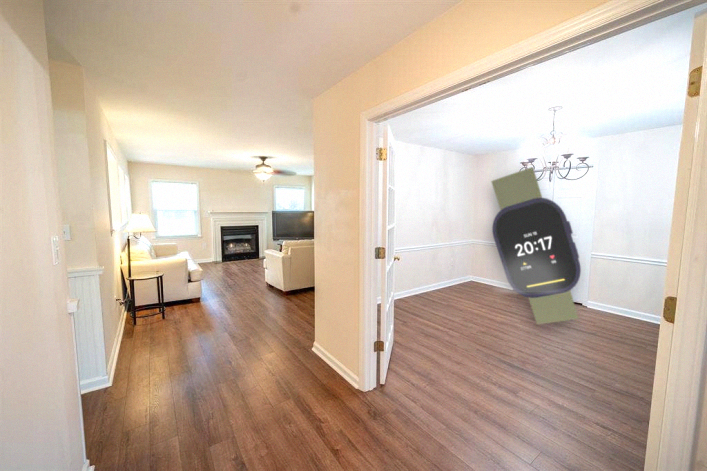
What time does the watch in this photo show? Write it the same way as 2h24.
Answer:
20h17
